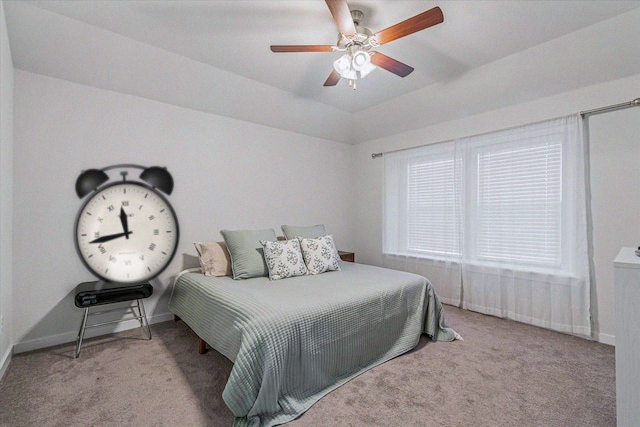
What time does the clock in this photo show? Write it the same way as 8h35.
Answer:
11h43
